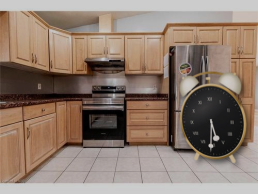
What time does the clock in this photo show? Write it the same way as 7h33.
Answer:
5h31
